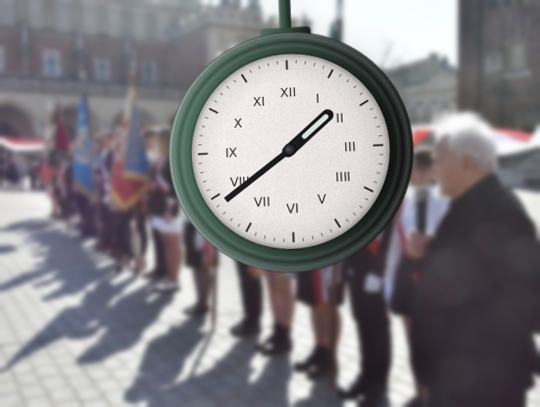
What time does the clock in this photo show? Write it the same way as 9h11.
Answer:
1h39
